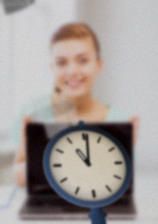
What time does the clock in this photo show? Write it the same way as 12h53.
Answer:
11h01
